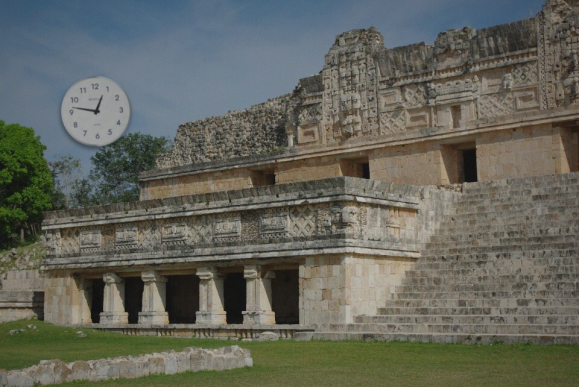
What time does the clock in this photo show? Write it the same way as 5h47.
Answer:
12h47
